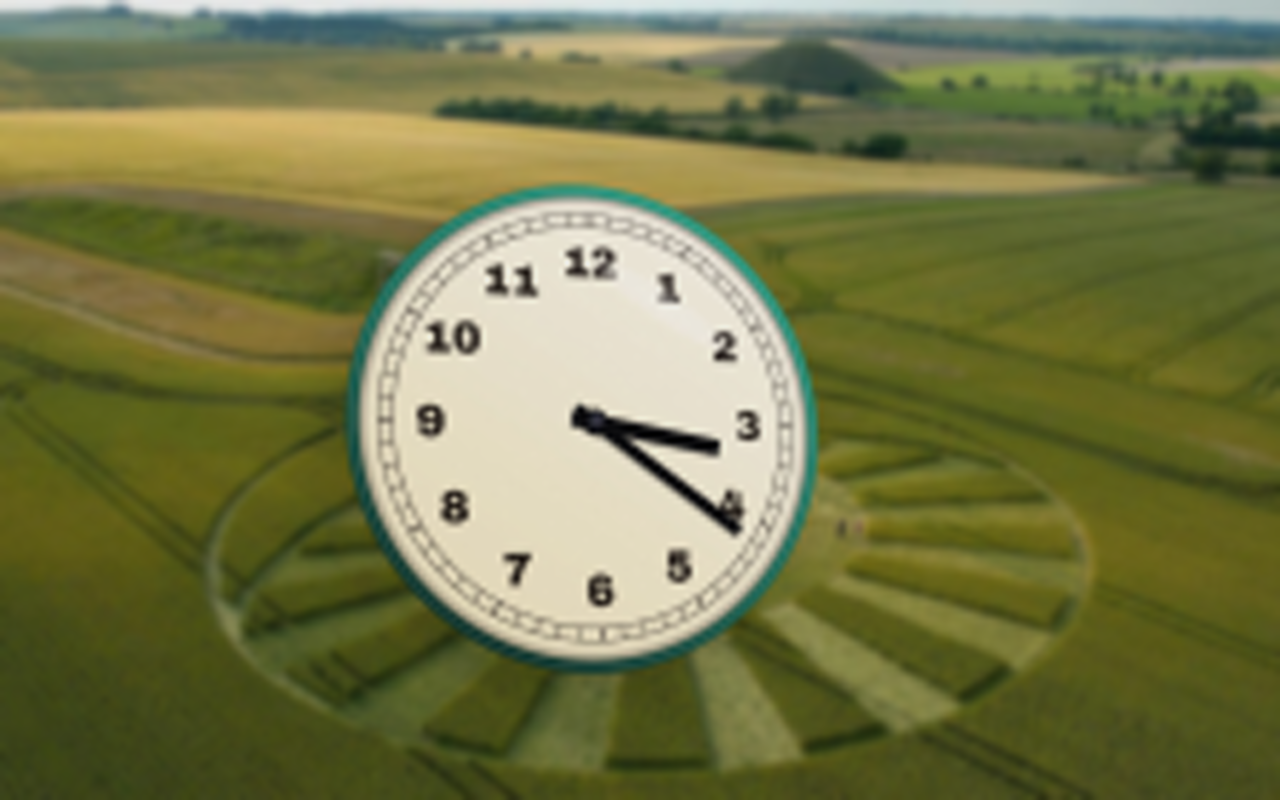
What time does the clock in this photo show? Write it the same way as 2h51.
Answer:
3h21
